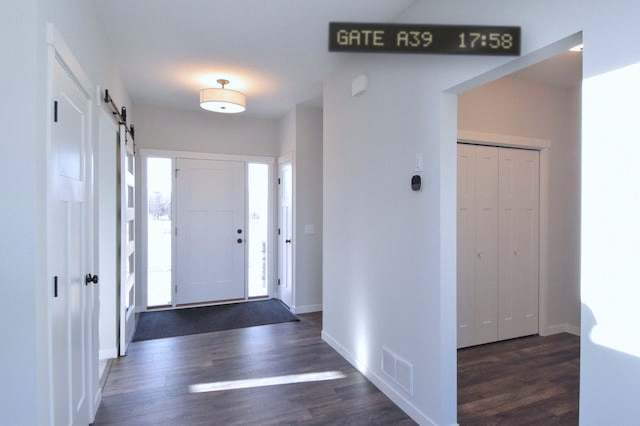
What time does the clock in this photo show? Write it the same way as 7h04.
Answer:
17h58
